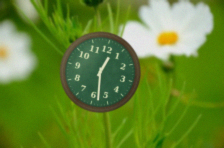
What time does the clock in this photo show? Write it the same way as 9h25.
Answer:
12h28
